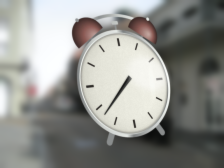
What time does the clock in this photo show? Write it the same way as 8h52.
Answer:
7h38
